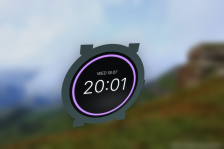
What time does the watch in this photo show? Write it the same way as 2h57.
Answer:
20h01
